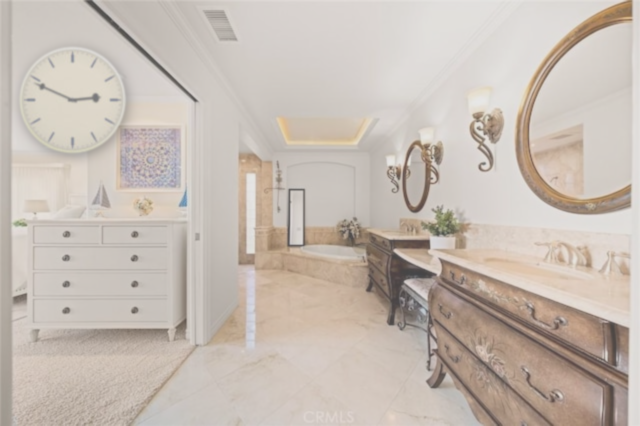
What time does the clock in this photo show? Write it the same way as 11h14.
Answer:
2h49
